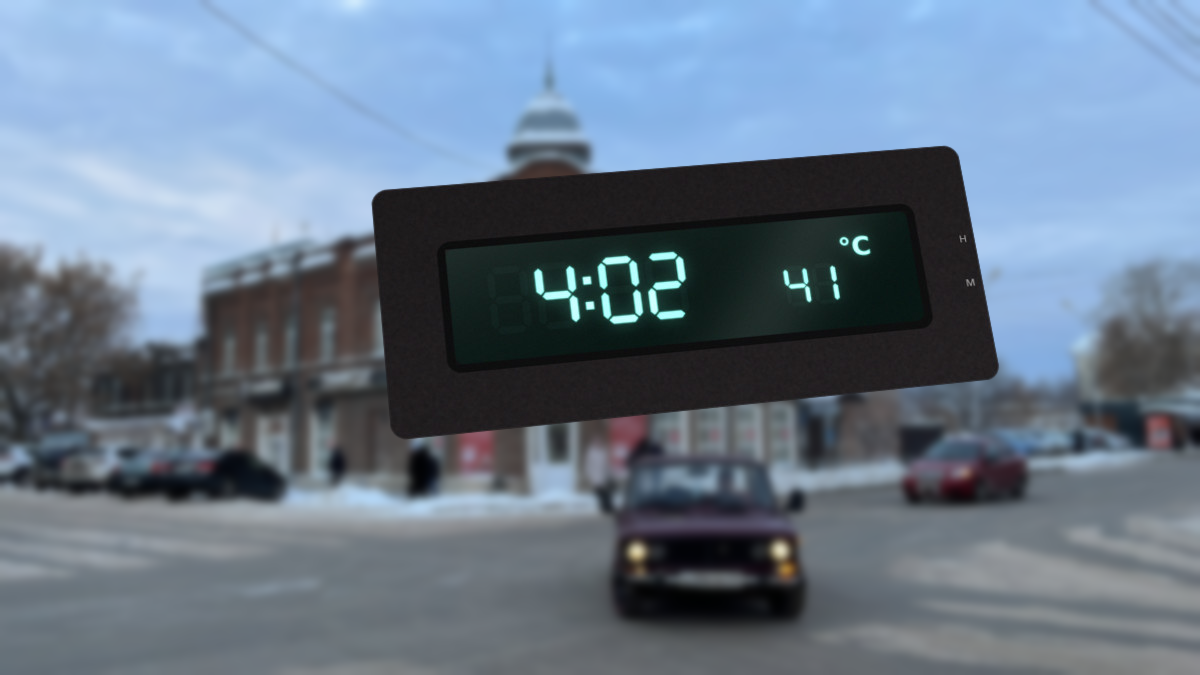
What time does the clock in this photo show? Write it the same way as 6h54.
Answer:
4h02
